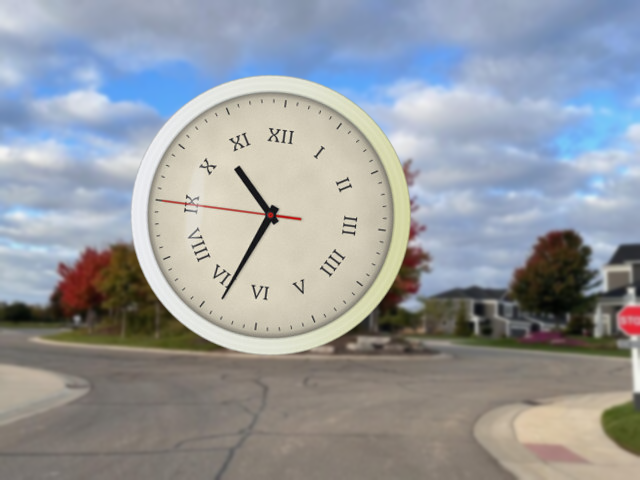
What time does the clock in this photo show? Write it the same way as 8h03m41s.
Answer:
10h33m45s
